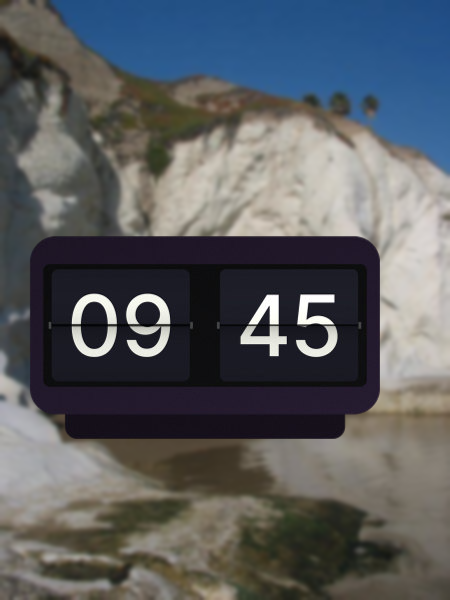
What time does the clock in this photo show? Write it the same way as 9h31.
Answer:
9h45
